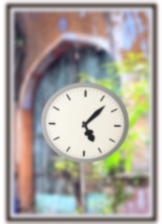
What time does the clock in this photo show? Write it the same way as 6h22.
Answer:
5h07
